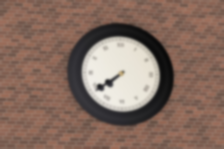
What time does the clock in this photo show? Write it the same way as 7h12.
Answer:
7h39
